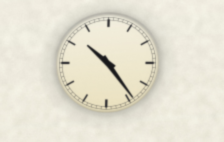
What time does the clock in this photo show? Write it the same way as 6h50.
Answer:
10h24
